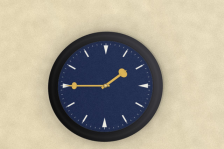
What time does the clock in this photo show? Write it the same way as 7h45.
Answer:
1h45
